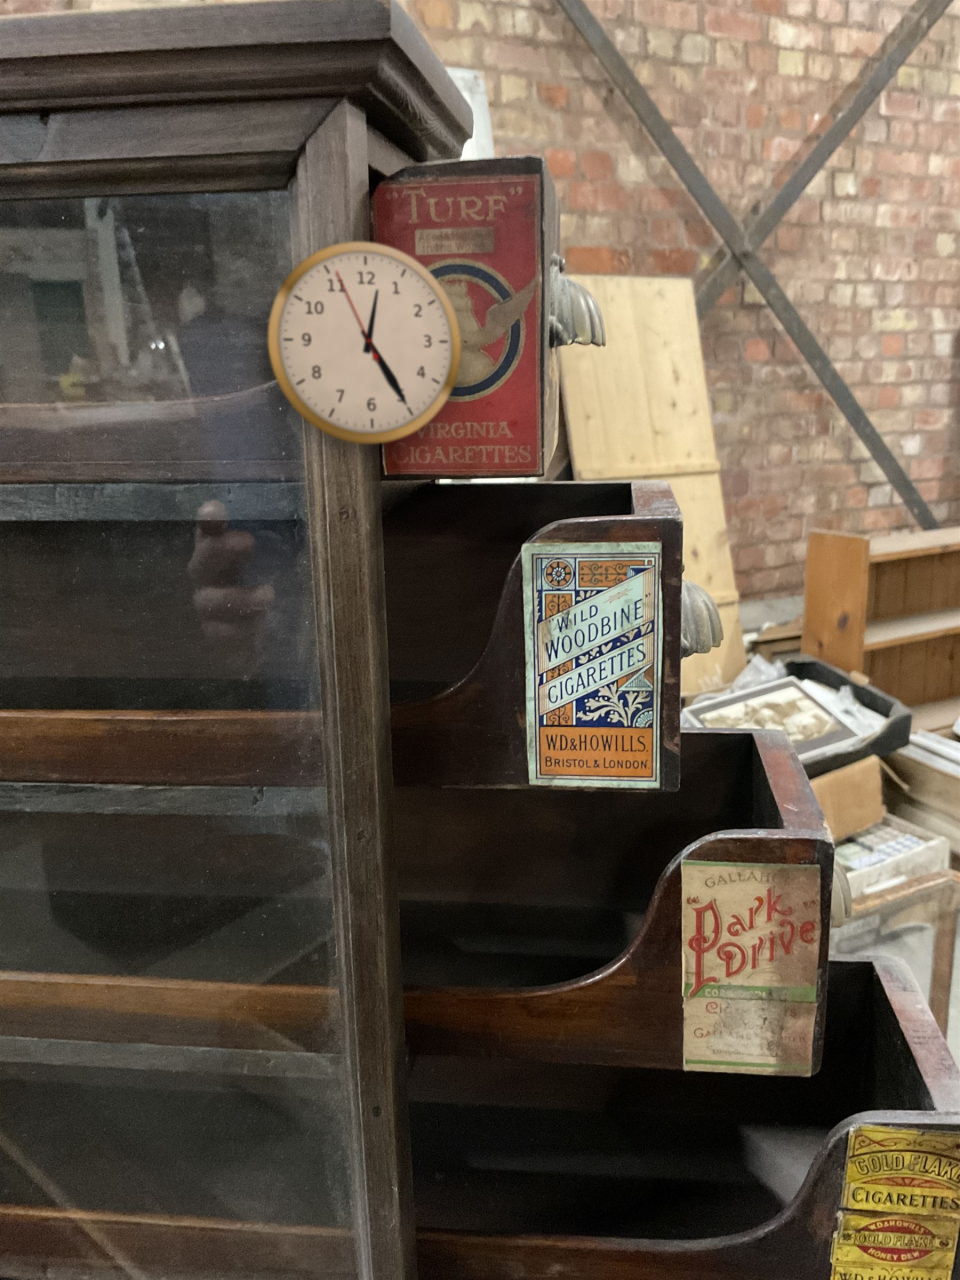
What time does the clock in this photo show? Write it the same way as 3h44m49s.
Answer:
12h24m56s
